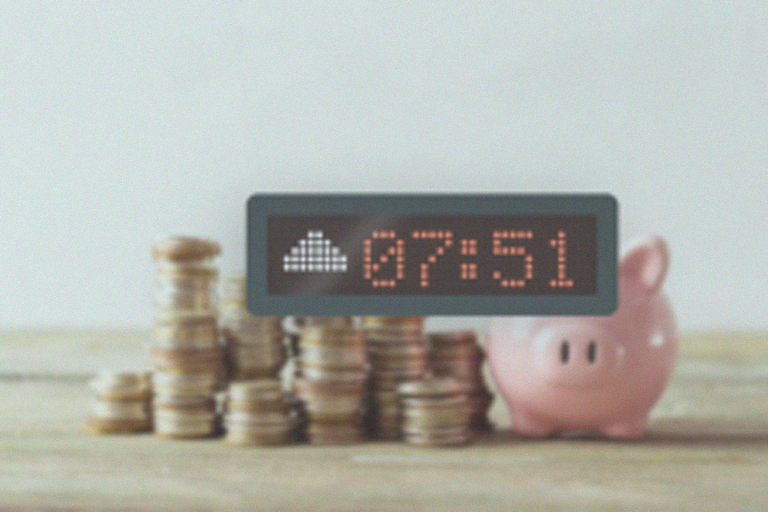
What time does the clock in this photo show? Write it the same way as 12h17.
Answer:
7h51
